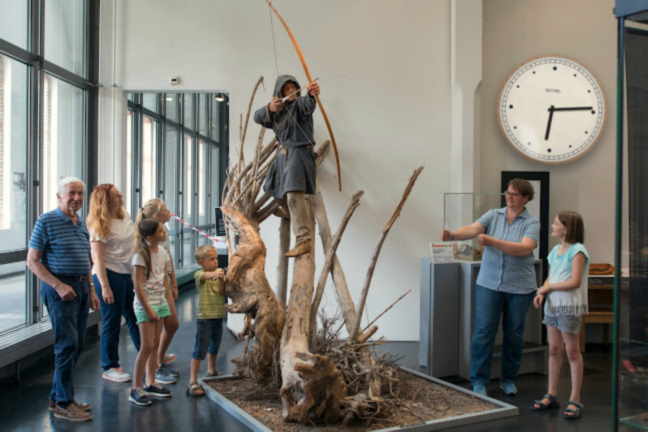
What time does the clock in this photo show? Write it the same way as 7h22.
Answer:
6h14
